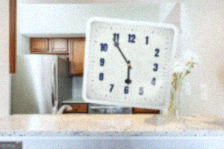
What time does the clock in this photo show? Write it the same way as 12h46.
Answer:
5h54
